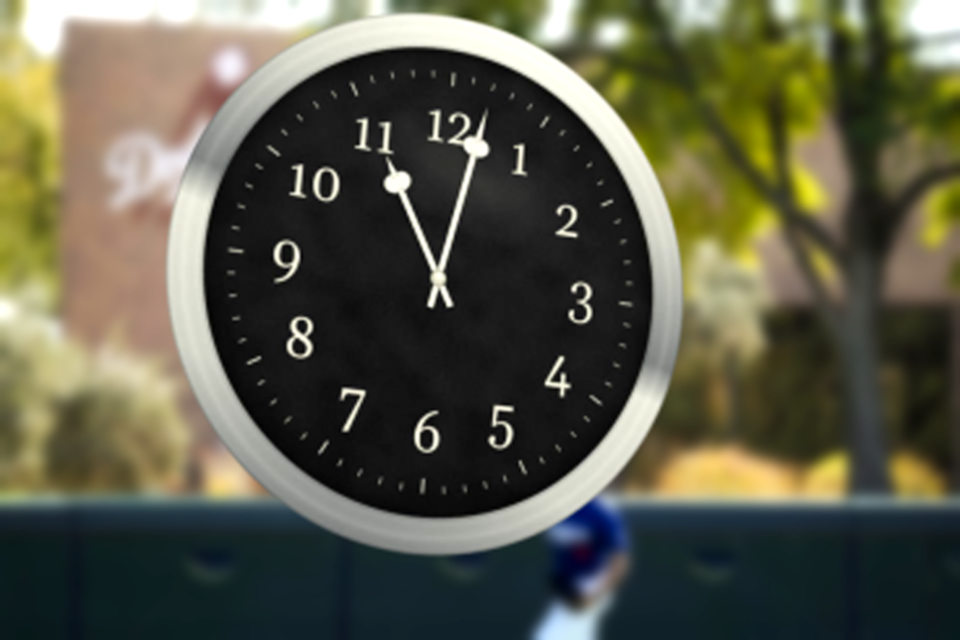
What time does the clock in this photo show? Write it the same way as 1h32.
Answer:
11h02
